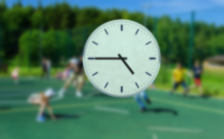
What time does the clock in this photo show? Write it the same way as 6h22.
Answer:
4h45
